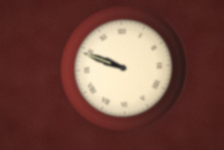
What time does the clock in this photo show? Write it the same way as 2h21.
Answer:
9h49
